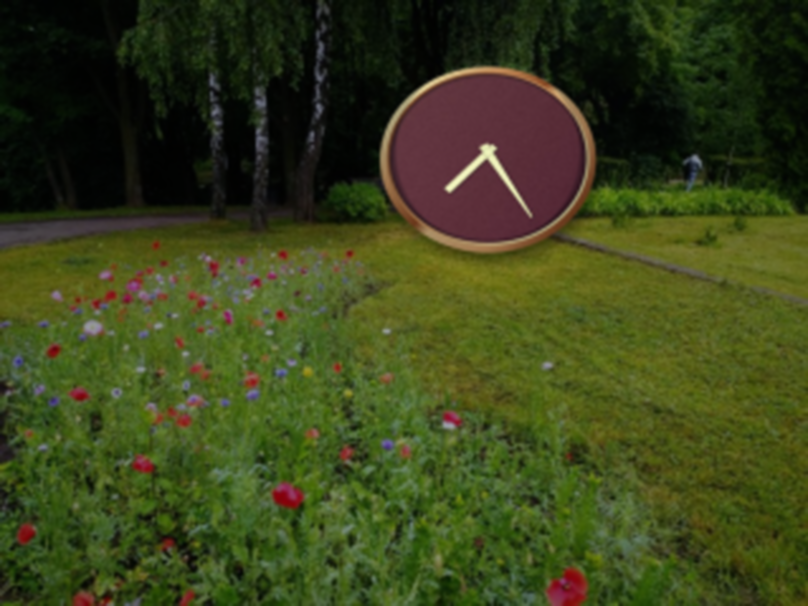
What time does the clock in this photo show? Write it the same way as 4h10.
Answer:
7h25
